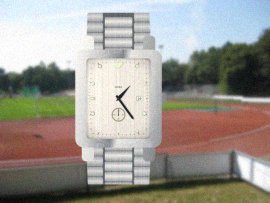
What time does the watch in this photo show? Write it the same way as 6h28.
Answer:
1h24
